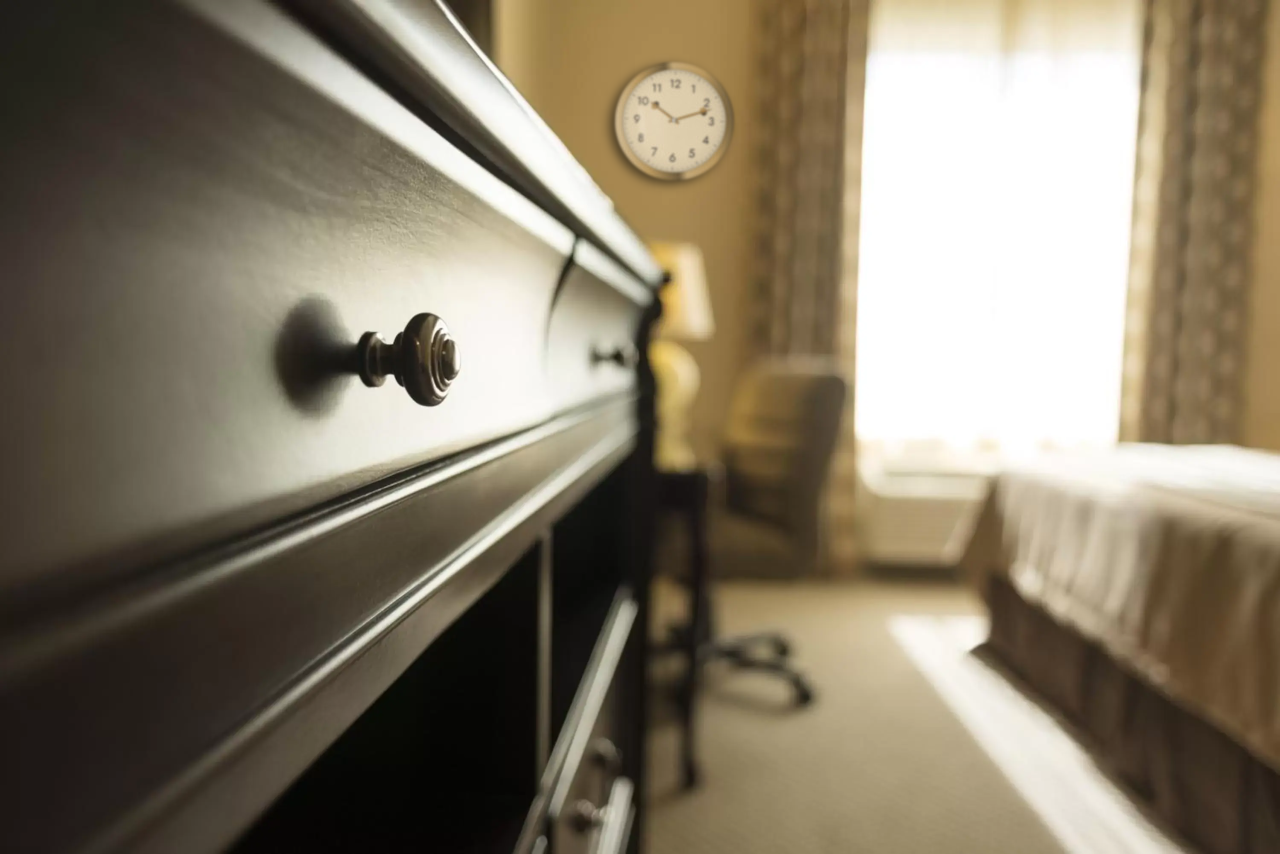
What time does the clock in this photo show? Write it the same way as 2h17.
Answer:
10h12
